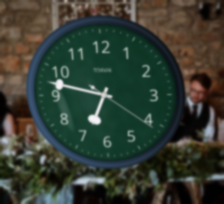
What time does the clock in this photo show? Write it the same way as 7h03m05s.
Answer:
6h47m21s
